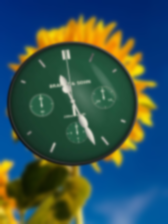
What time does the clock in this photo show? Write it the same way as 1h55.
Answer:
11h27
